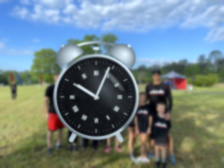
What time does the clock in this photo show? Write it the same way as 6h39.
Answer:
10h04
